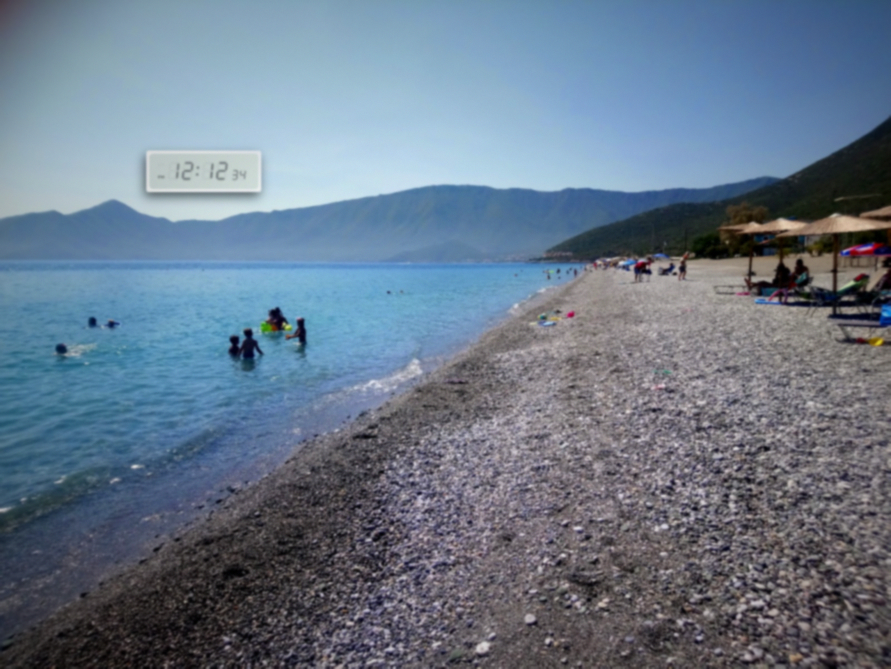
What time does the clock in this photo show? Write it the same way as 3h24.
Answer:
12h12
